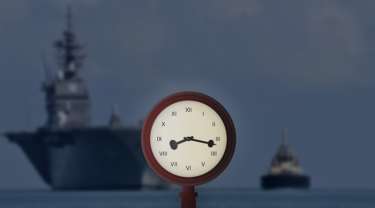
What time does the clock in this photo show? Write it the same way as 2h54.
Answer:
8h17
